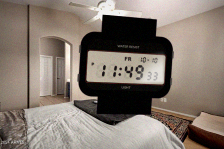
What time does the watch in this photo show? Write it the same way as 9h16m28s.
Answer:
11h49m33s
